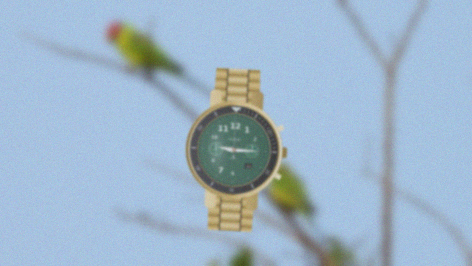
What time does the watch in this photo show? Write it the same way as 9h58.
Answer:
9h15
